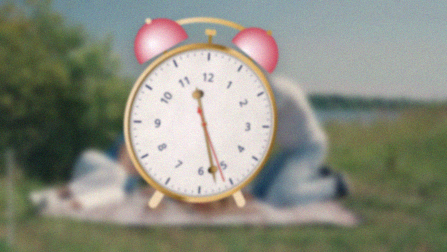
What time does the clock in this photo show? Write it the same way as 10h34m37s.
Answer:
11h27m26s
